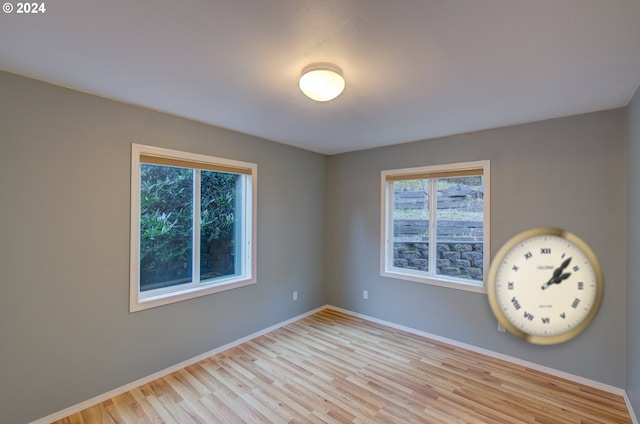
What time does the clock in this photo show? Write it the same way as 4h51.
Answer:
2h07
